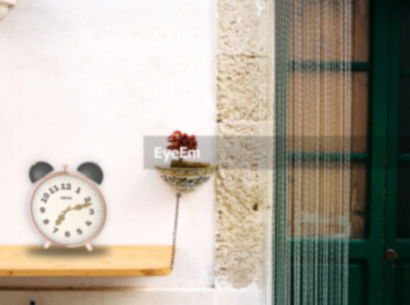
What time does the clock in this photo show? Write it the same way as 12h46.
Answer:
7h12
